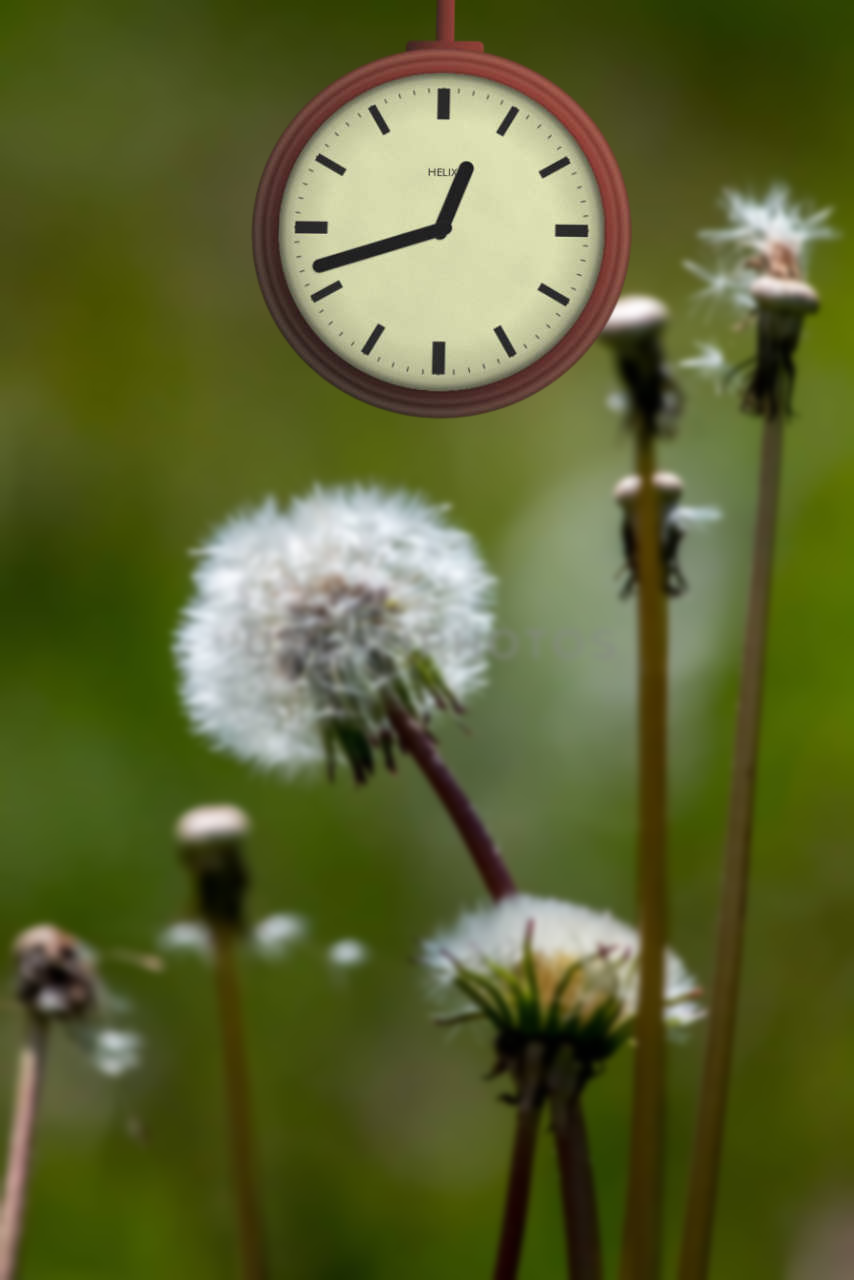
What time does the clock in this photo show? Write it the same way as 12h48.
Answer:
12h42
